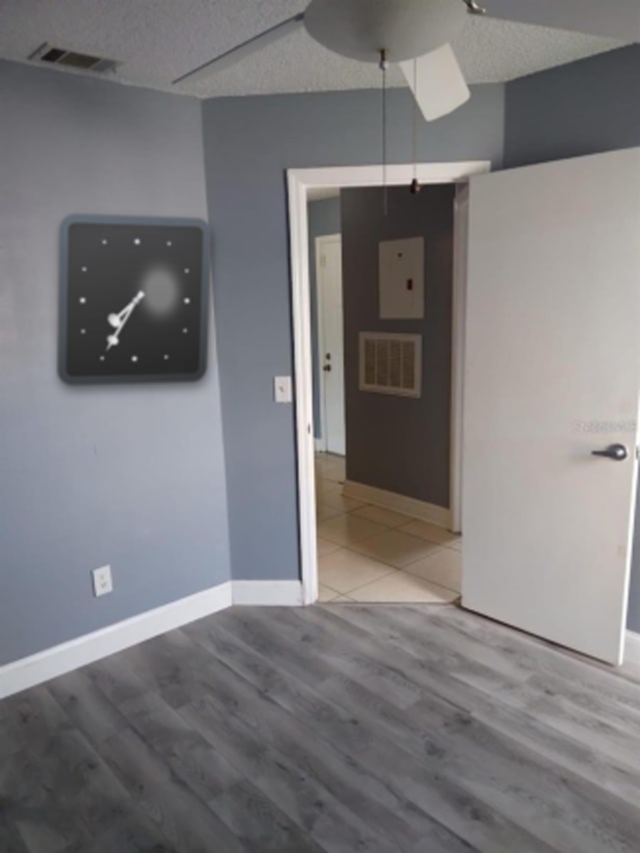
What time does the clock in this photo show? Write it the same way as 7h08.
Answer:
7h35
